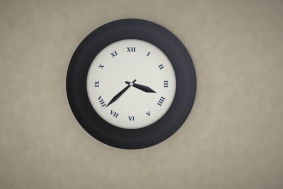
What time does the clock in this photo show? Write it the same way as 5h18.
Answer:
3h38
